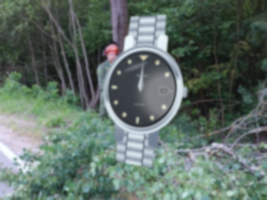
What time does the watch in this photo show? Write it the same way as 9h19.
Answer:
12h00
